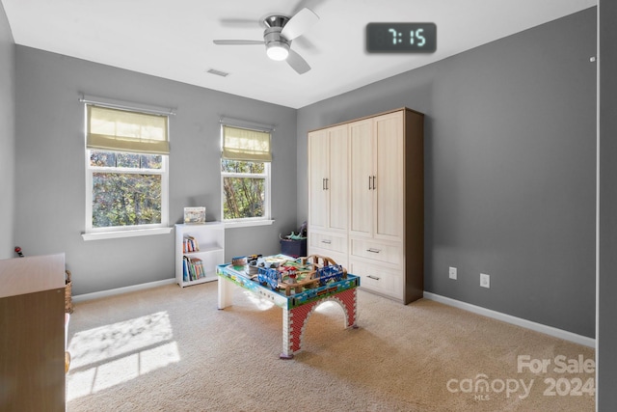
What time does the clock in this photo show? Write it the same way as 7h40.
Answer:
7h15
